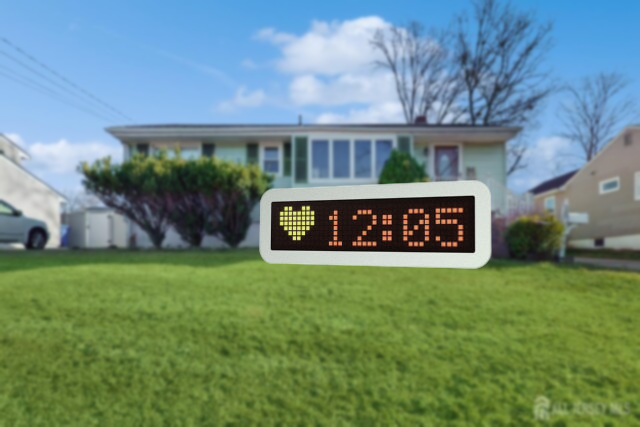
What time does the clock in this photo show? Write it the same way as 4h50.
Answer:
12h05
